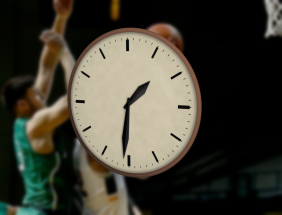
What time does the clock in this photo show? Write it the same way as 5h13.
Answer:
1h31
